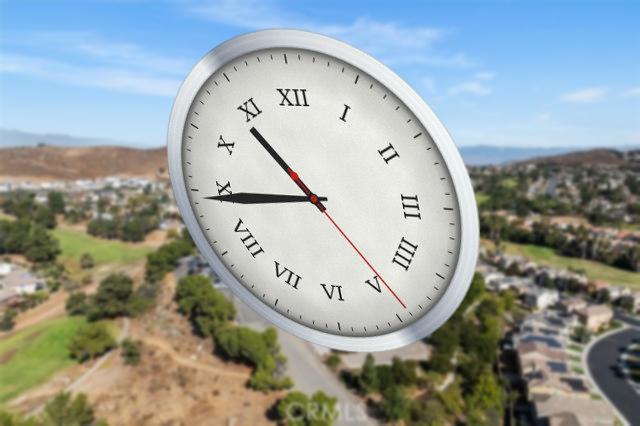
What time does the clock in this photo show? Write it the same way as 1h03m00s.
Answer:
10h44m24s
